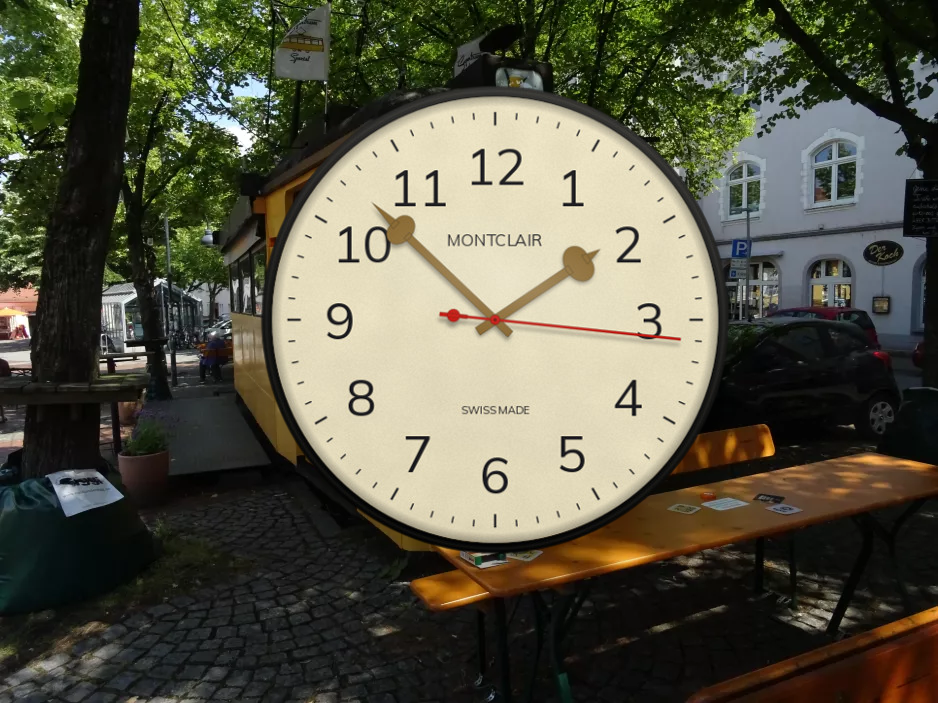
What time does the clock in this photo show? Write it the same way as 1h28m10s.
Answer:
1h52m16s
